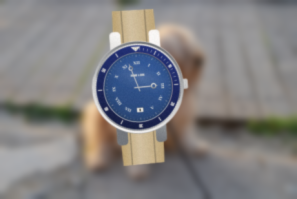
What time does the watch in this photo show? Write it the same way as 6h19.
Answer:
2h57
